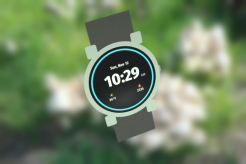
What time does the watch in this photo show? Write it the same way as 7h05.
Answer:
10h29
